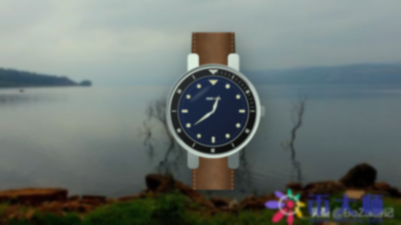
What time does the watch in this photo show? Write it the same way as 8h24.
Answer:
12h39
